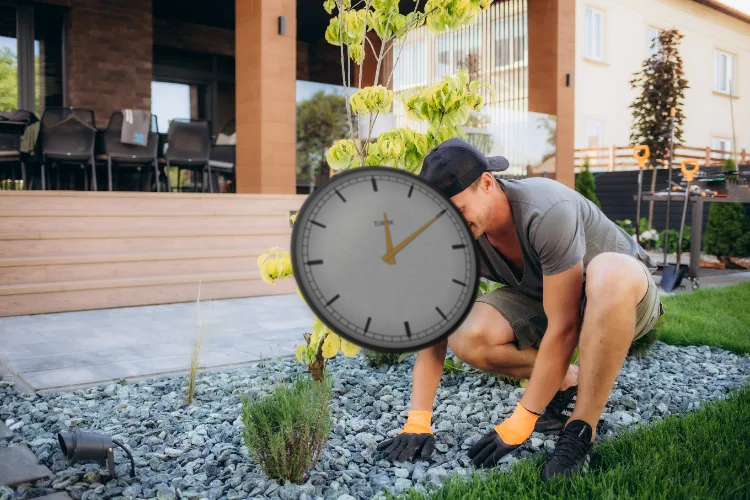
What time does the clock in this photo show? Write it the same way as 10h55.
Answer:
12h10
